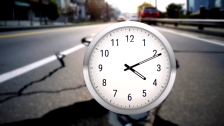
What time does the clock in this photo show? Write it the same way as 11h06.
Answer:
4h11
